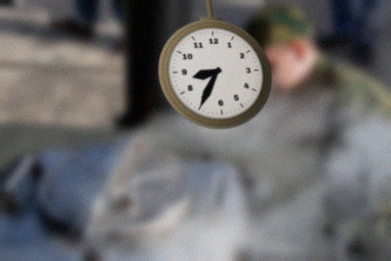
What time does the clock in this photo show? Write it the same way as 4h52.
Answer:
8h35
